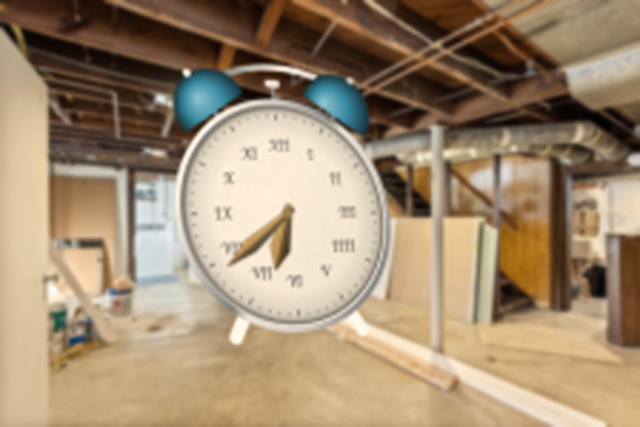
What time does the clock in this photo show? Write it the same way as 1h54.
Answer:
6h39
